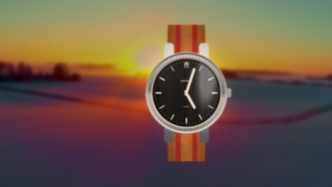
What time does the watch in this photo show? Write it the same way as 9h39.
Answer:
5h03
